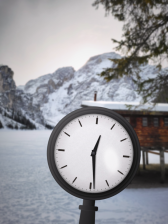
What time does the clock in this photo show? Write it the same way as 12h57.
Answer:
12h29
